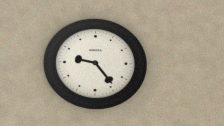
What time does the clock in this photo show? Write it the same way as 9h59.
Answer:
9h24
